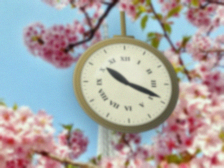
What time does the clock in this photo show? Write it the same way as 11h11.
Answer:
10h19
